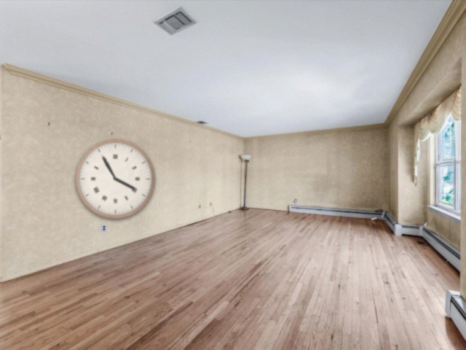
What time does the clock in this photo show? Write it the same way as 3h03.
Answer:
3h55
